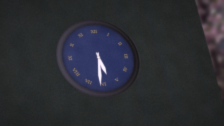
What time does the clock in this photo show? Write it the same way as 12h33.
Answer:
5h31
